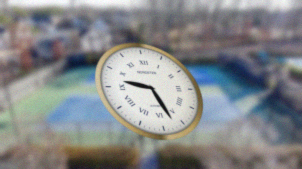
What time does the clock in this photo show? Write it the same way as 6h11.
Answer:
9h27
